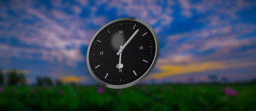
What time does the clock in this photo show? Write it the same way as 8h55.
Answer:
6h07
